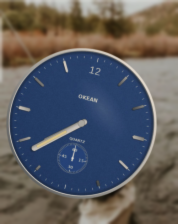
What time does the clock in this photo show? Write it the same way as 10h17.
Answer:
7h38
